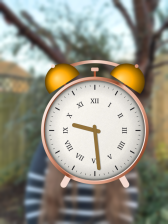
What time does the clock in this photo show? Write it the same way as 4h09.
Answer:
9h29
